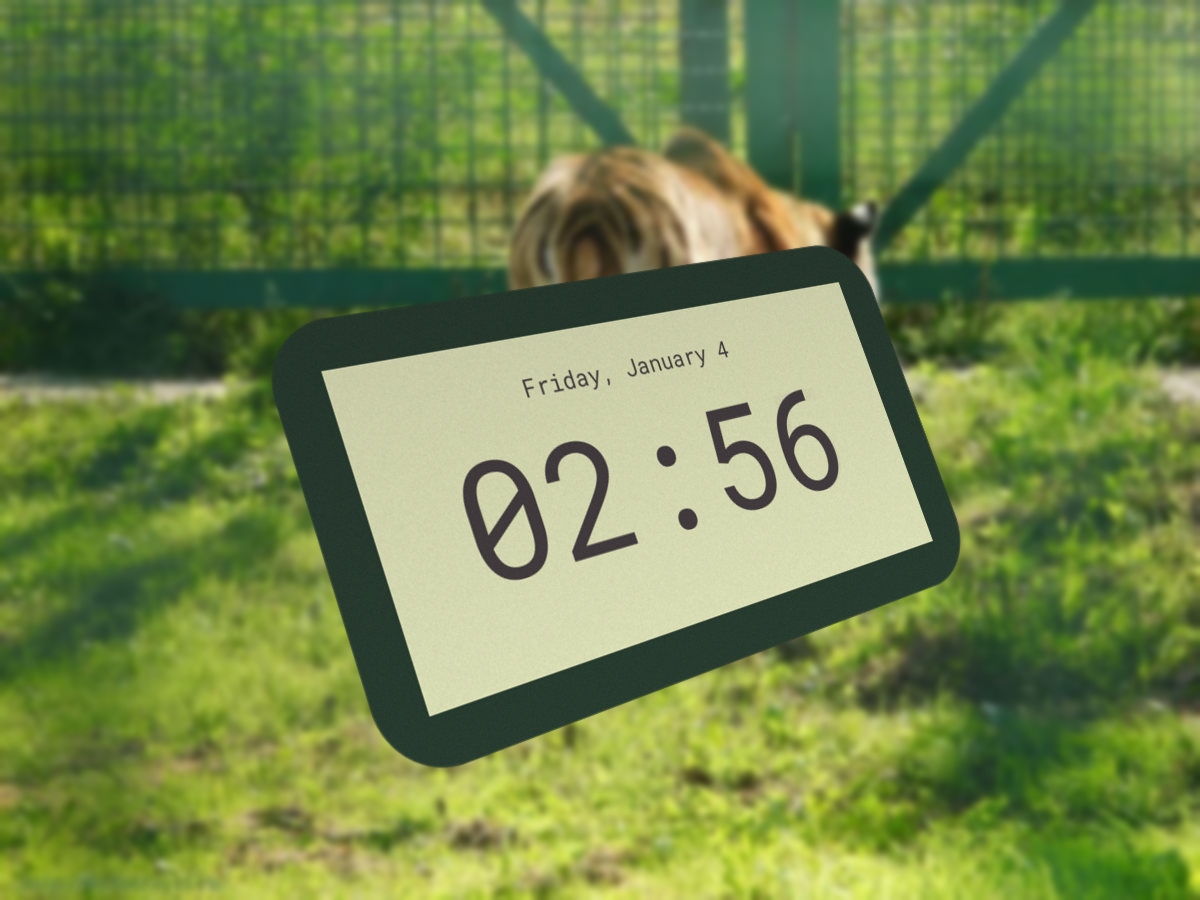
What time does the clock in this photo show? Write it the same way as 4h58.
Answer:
2h56
